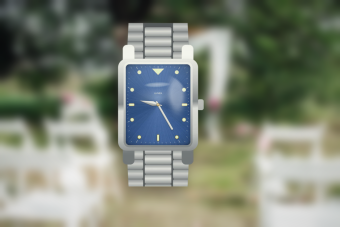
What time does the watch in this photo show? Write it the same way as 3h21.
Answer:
9h25
